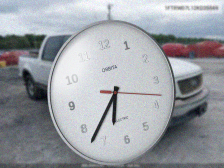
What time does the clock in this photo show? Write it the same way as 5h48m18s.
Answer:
6h37m18s
